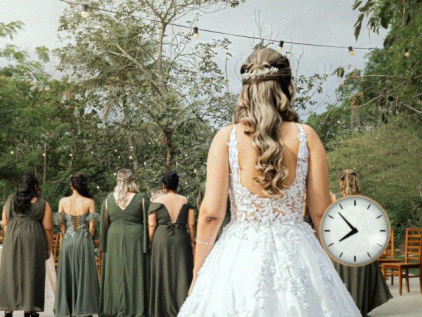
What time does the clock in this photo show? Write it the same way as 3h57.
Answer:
7h53
